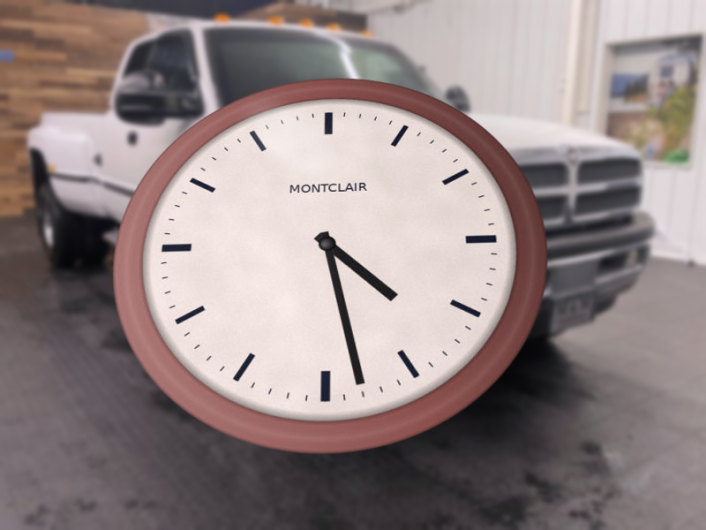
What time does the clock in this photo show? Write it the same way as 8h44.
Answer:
4h28
